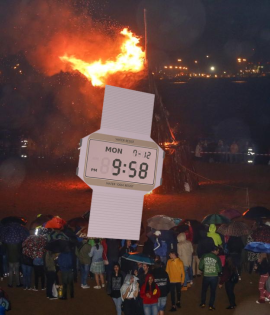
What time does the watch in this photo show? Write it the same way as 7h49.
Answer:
9h58
